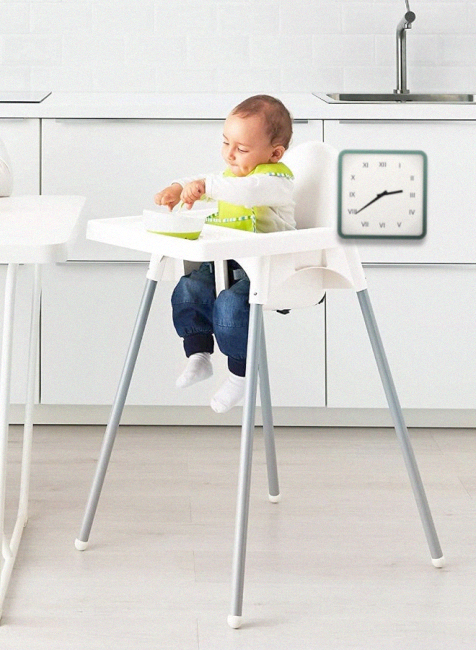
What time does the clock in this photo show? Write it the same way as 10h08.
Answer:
2h39
